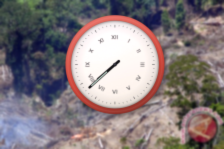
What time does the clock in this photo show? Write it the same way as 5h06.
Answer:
7h38
